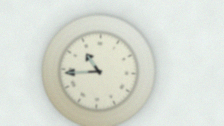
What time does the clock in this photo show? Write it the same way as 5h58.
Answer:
10h44
